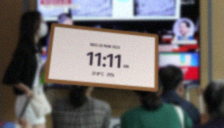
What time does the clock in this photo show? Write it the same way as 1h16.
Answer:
11h11
